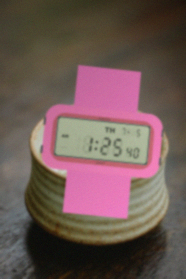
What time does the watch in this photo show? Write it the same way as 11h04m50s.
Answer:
1h25m40s
